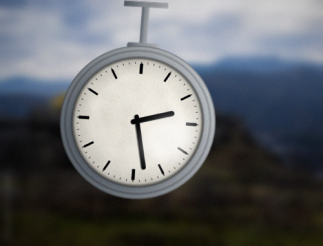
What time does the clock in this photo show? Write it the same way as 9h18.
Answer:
2h28
